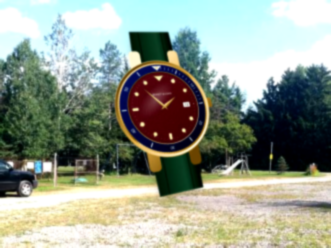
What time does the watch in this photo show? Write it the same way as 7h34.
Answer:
1h53
